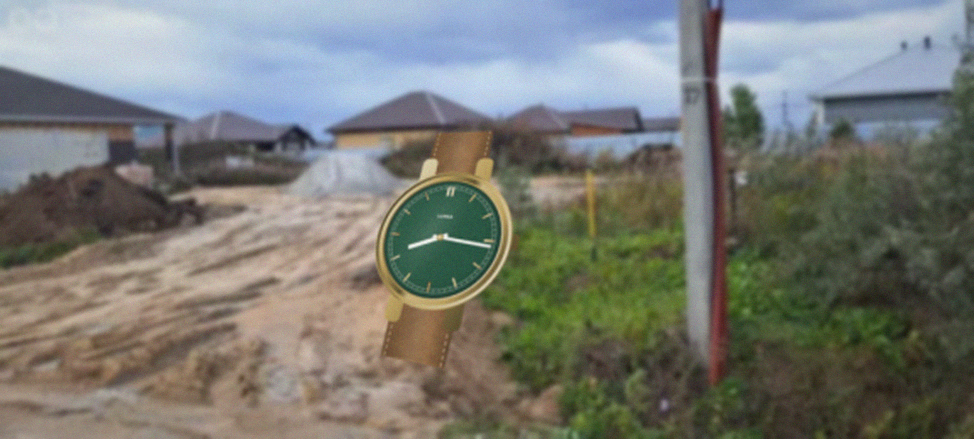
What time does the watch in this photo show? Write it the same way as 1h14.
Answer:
8h16
